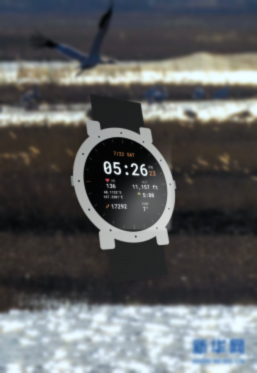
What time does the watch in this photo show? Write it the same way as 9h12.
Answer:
5h26
